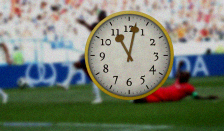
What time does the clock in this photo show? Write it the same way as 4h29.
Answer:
11h02
